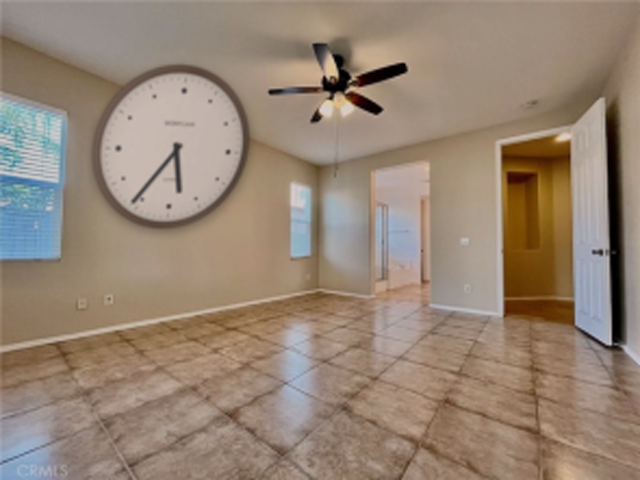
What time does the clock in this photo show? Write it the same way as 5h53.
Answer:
5h36
